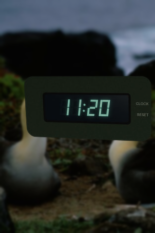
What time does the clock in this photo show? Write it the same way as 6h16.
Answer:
11h20
